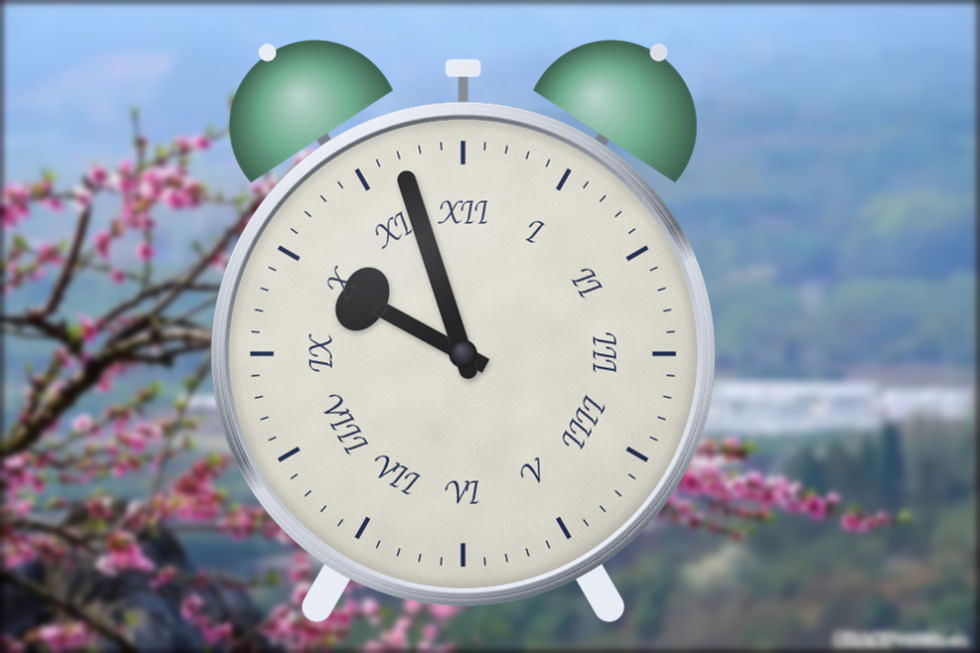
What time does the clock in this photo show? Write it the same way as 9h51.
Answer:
9h57
